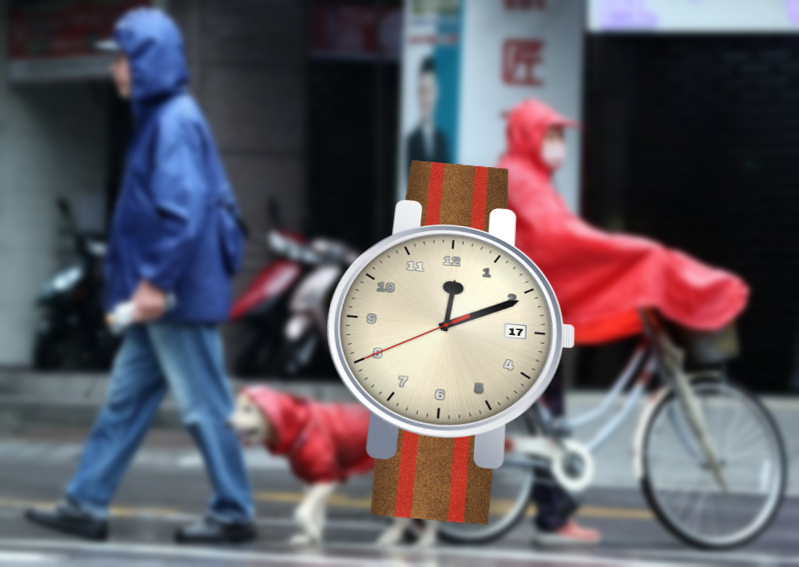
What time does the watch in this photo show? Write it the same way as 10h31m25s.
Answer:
12h10m40s
